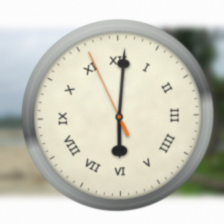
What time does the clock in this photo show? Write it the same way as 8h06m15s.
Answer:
6h00m56s
